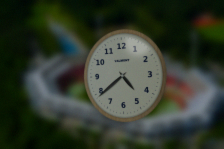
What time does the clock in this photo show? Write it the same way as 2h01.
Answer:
4h39
